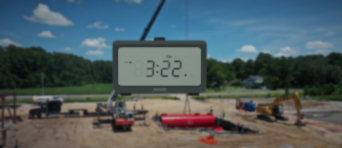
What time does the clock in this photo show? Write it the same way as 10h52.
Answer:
3h22
